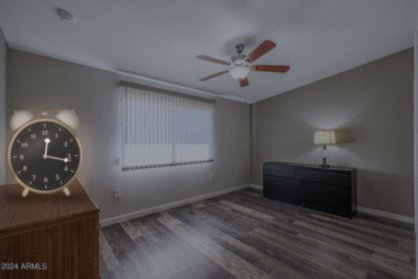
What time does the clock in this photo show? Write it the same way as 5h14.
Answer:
12h17
